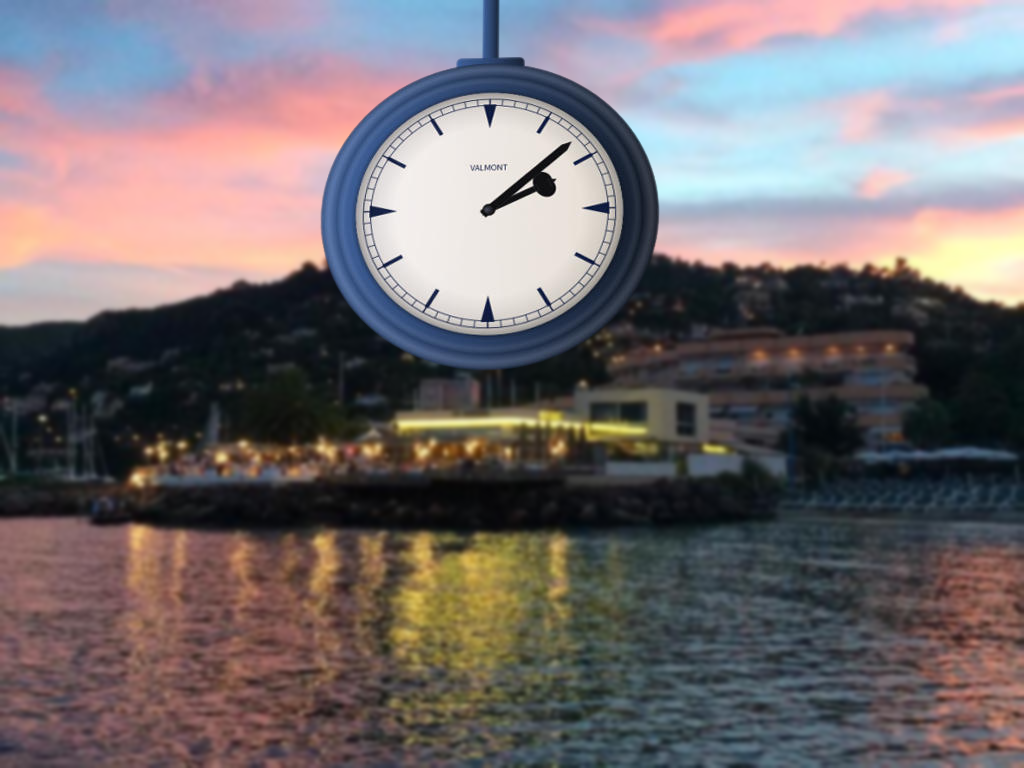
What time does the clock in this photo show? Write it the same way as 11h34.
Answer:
2h08
